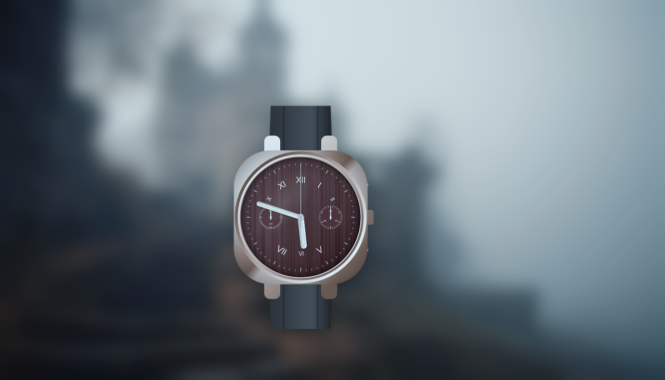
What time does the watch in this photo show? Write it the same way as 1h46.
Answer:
5h48
